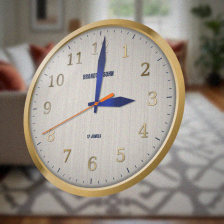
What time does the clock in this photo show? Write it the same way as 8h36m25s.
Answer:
3h00m41s
